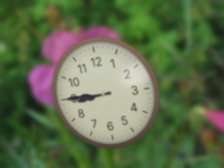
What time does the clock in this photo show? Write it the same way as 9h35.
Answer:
8h45
